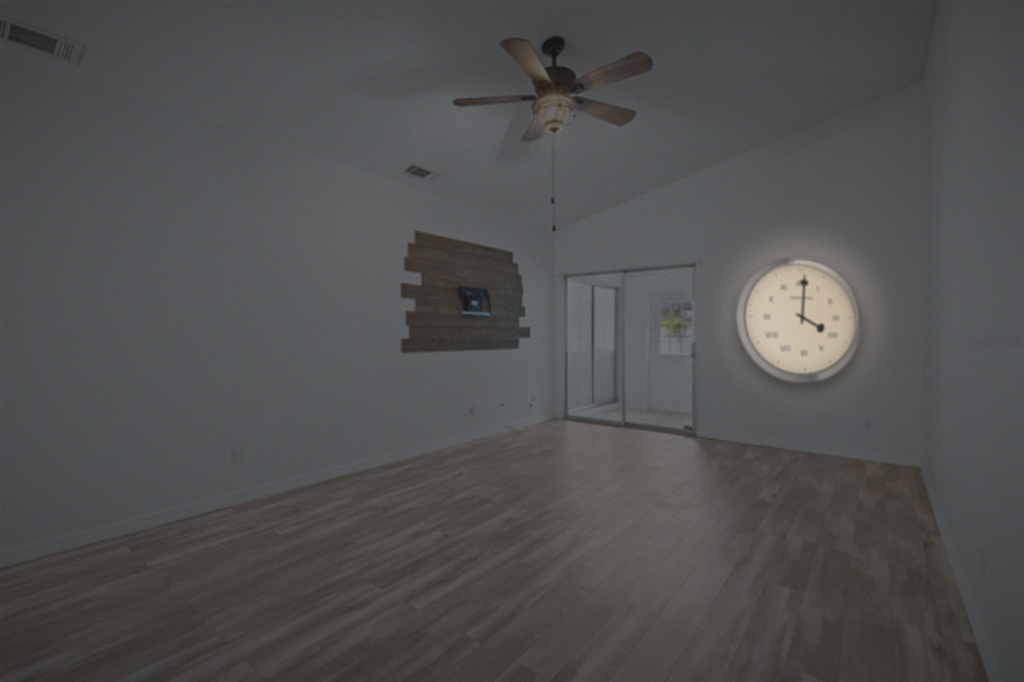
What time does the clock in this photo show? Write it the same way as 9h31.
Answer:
4h01
